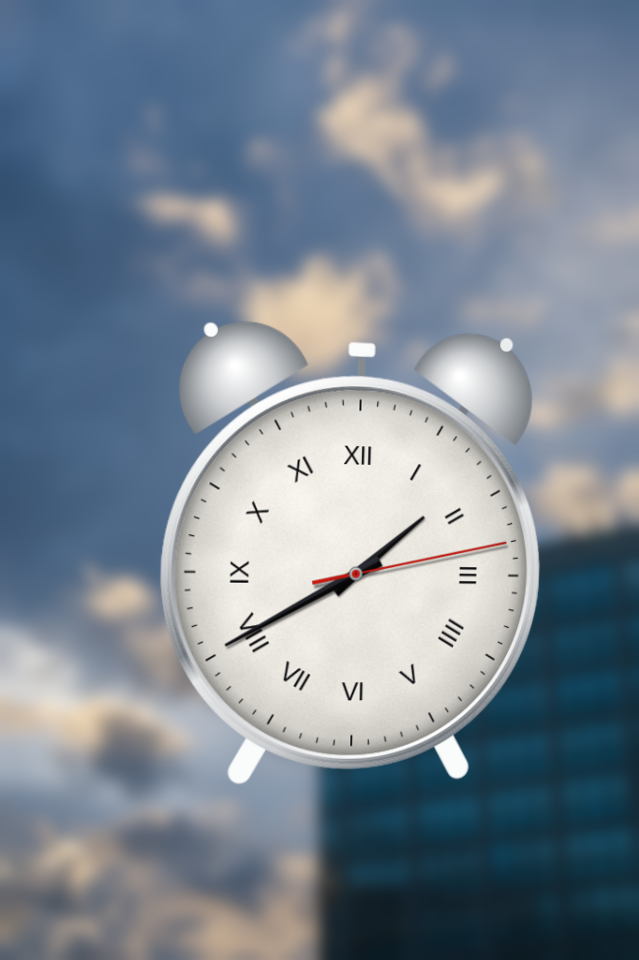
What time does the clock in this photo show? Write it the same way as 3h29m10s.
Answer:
1h40m13s
